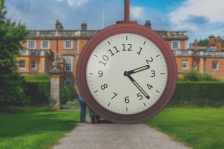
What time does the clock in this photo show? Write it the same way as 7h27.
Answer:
2h23
